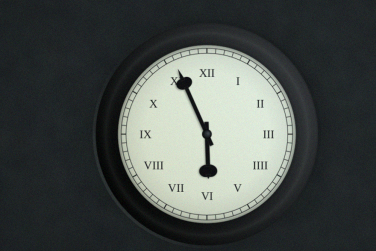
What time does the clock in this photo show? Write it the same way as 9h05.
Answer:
5h56
